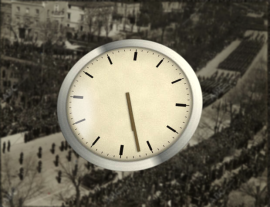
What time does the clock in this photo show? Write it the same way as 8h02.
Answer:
5h27
